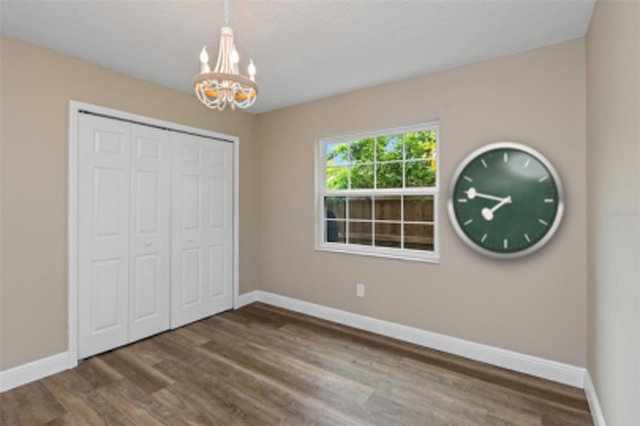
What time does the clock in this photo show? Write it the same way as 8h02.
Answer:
7h47
